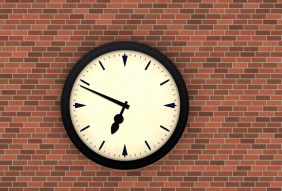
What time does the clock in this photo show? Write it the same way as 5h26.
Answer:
6h49
